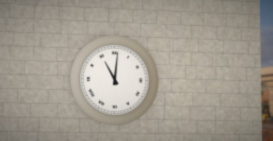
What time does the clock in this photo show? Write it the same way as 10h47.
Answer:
11h01
